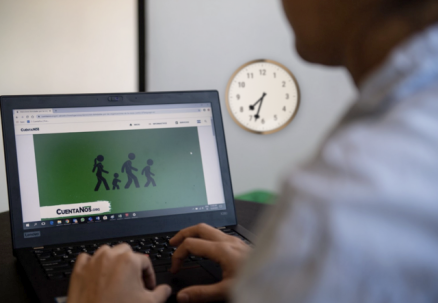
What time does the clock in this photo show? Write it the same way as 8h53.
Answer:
7h33
